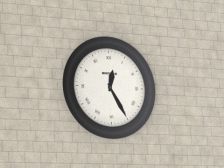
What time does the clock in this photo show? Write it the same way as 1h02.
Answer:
12h25
